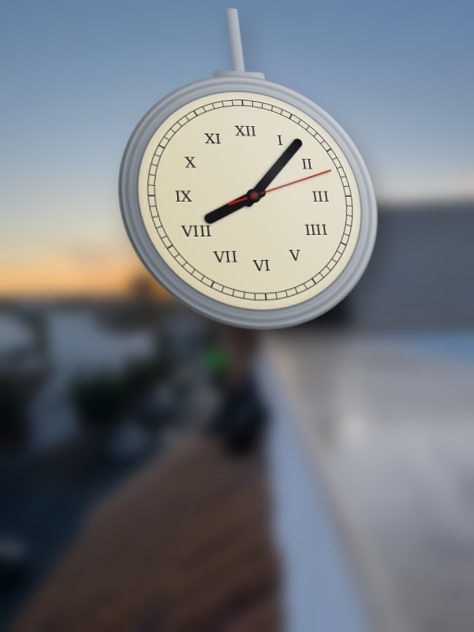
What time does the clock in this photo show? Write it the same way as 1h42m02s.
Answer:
8h07m12s
